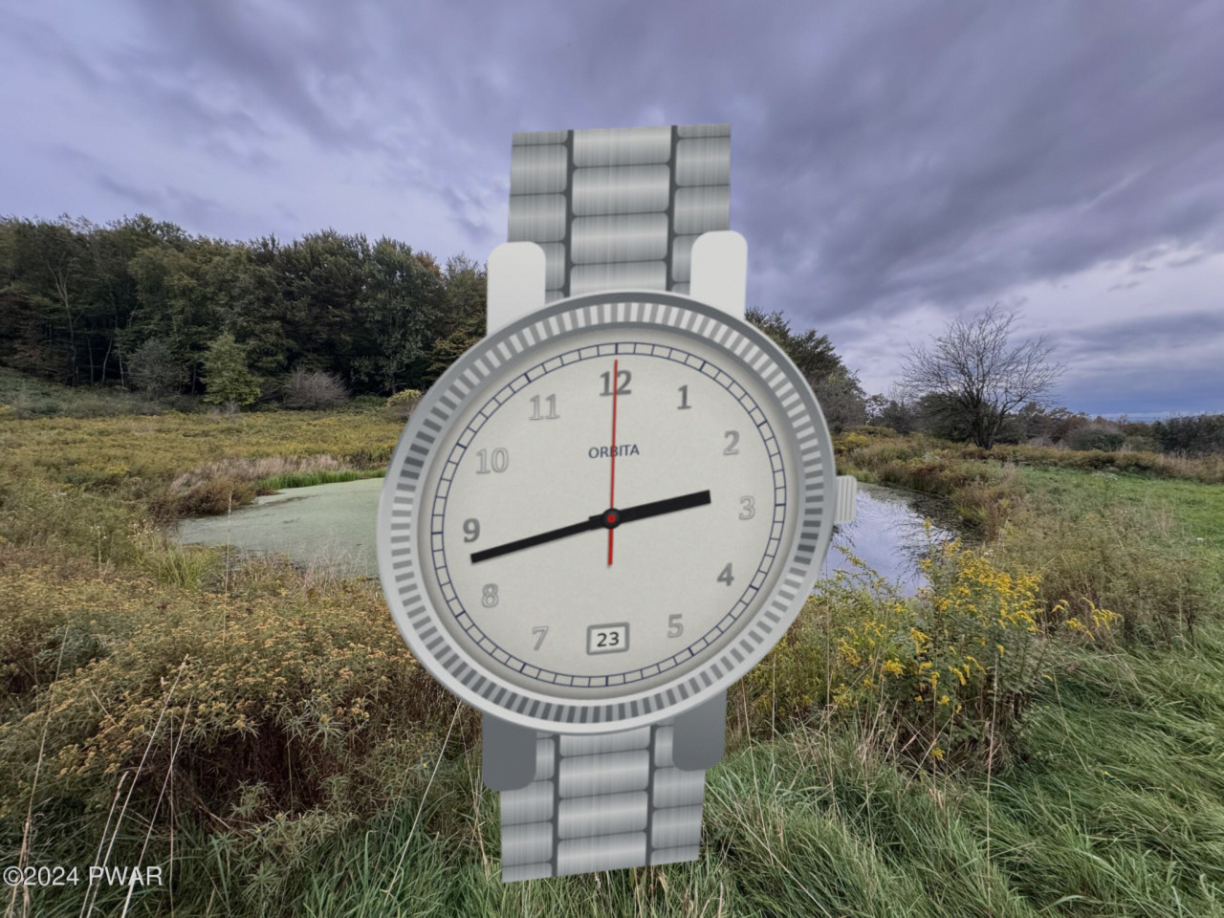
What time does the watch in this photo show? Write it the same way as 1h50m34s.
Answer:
2h43m00s
